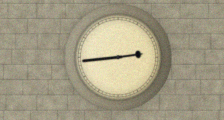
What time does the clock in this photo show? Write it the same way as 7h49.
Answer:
2h44
